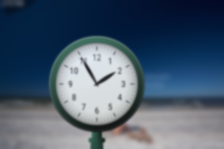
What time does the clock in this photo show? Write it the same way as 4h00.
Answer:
1h55
